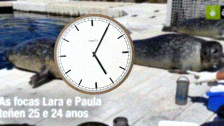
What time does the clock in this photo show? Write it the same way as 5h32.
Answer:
5h05
